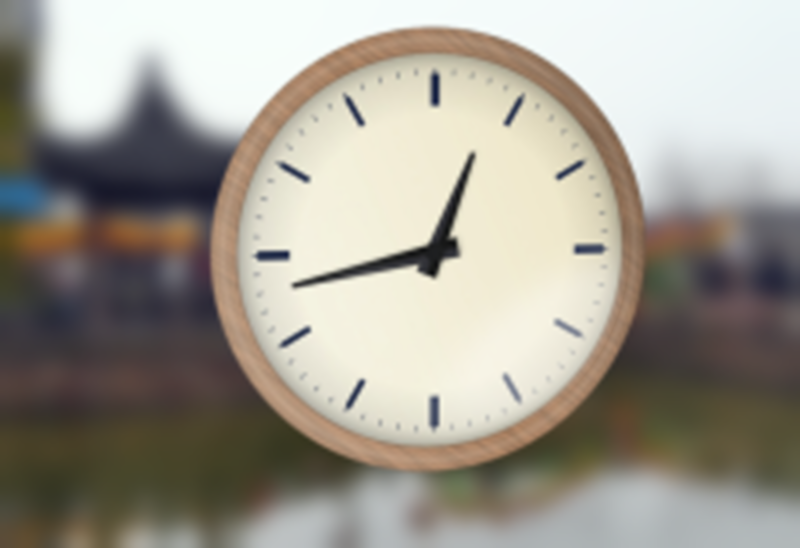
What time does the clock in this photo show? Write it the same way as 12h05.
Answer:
12h43
